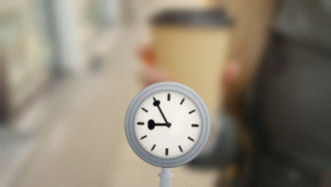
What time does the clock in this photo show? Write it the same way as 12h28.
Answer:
8h55
